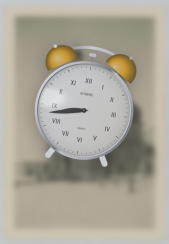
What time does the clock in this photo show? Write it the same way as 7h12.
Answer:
8h43
